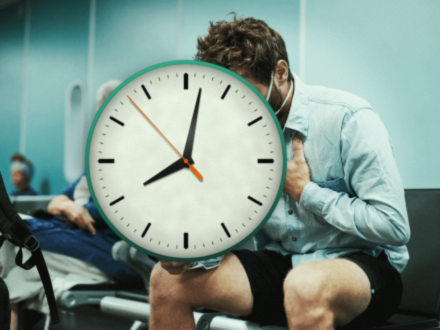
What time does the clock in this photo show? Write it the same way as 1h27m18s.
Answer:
8h01m53s
